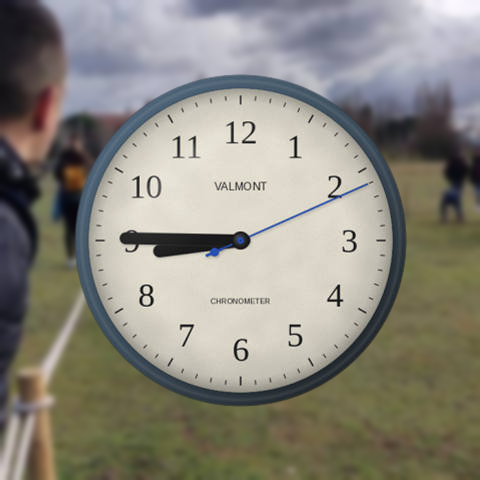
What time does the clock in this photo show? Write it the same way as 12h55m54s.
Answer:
8h45m11s
